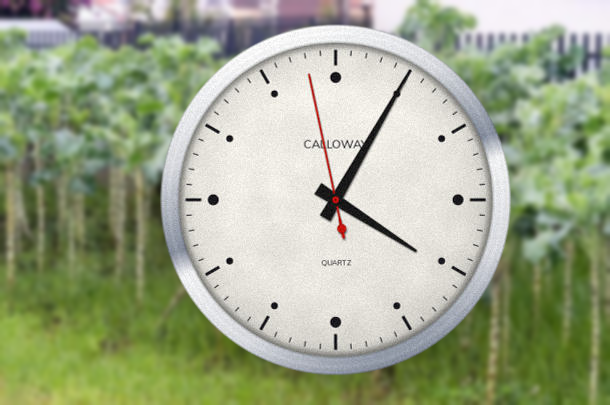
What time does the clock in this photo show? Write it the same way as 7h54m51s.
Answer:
4h04m58s
